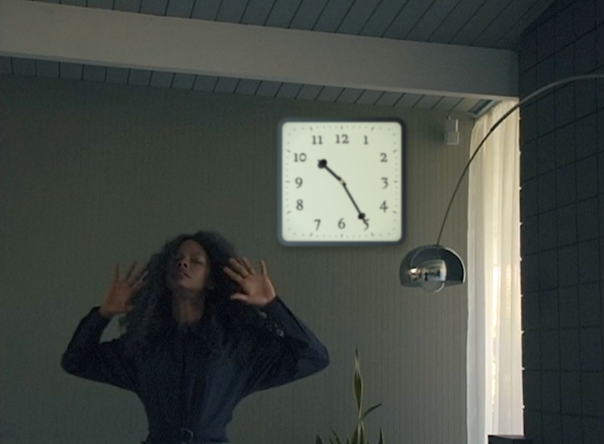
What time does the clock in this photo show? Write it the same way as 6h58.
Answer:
10h25
